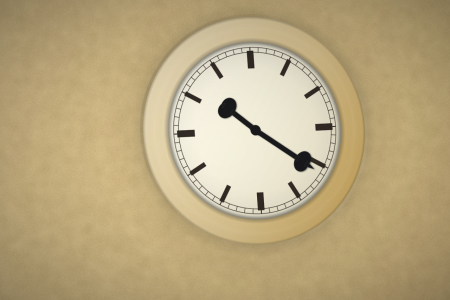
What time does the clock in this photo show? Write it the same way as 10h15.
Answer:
10h21
